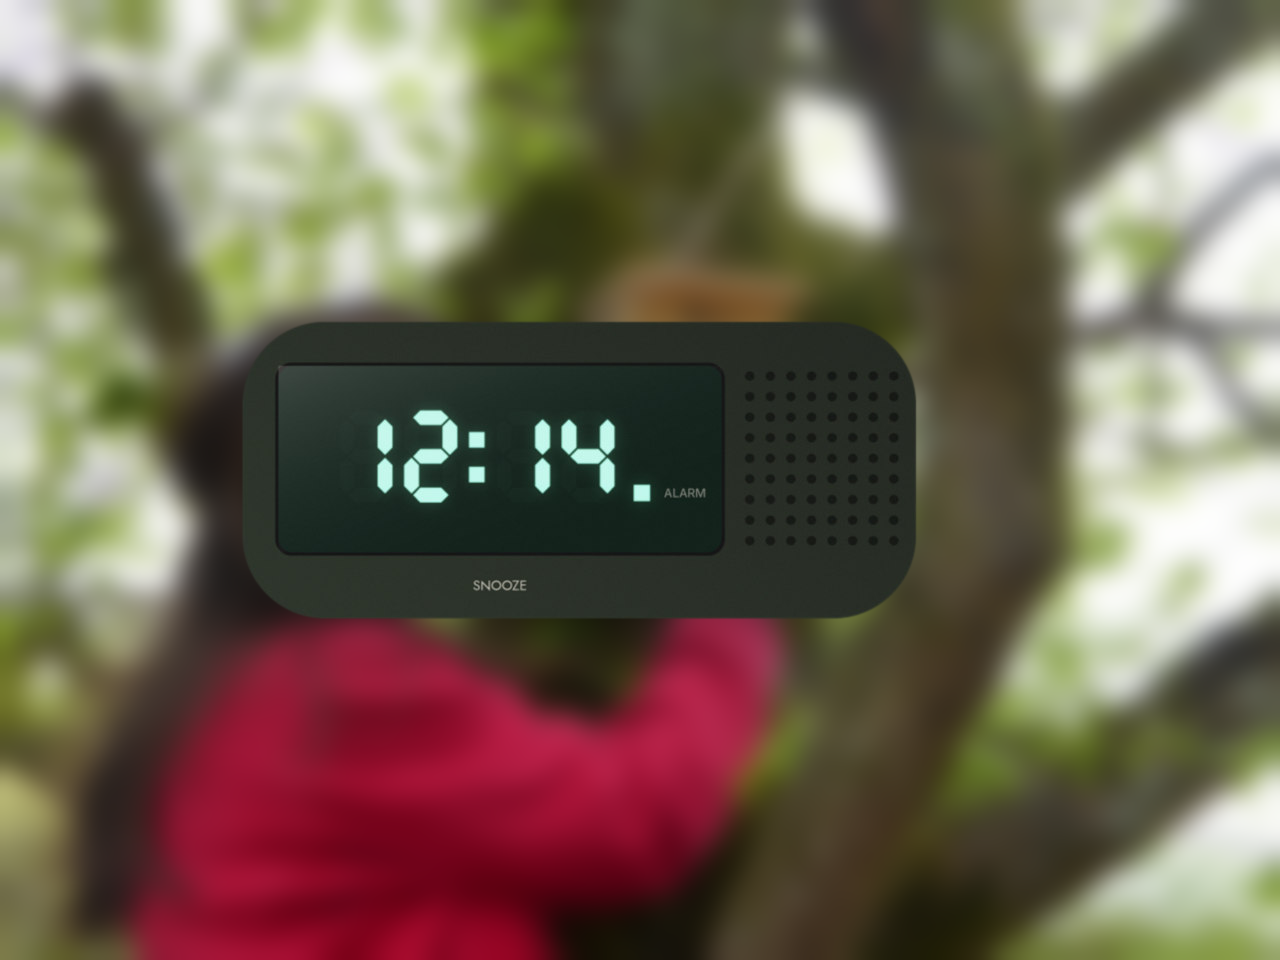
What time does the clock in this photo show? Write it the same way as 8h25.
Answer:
12h14
